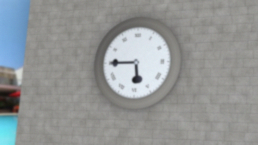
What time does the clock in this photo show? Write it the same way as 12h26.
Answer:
5h45
